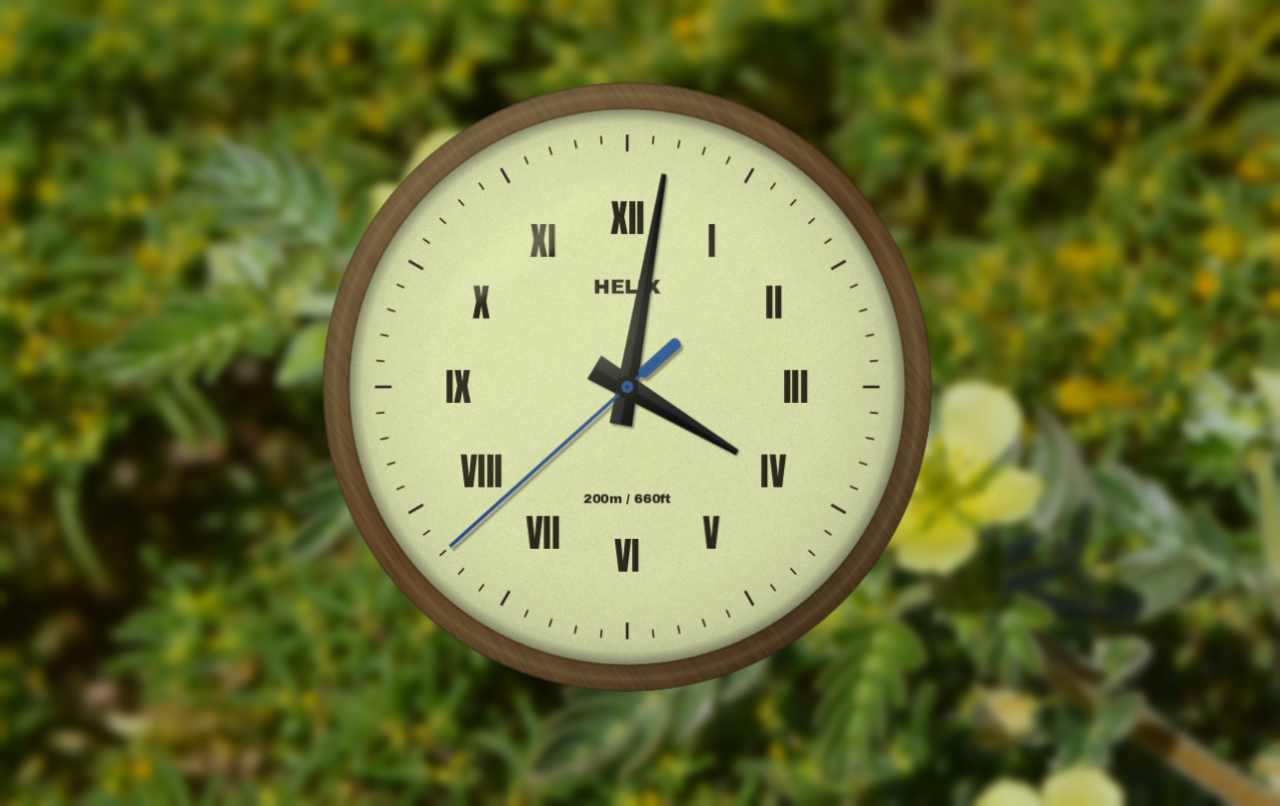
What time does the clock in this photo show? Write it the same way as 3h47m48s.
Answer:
4h01m38s
